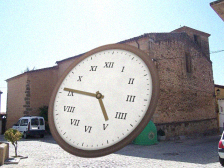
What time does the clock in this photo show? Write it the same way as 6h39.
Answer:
4h46
